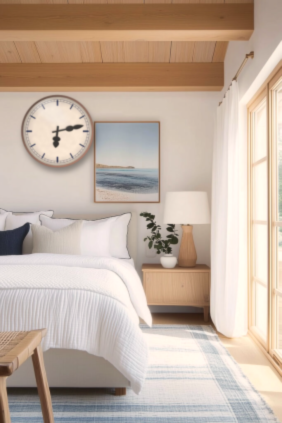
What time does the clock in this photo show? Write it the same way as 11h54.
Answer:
6h13
